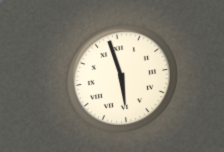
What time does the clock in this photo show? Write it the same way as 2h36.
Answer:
5h58
